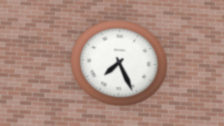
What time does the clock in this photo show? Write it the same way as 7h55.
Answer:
7h26
